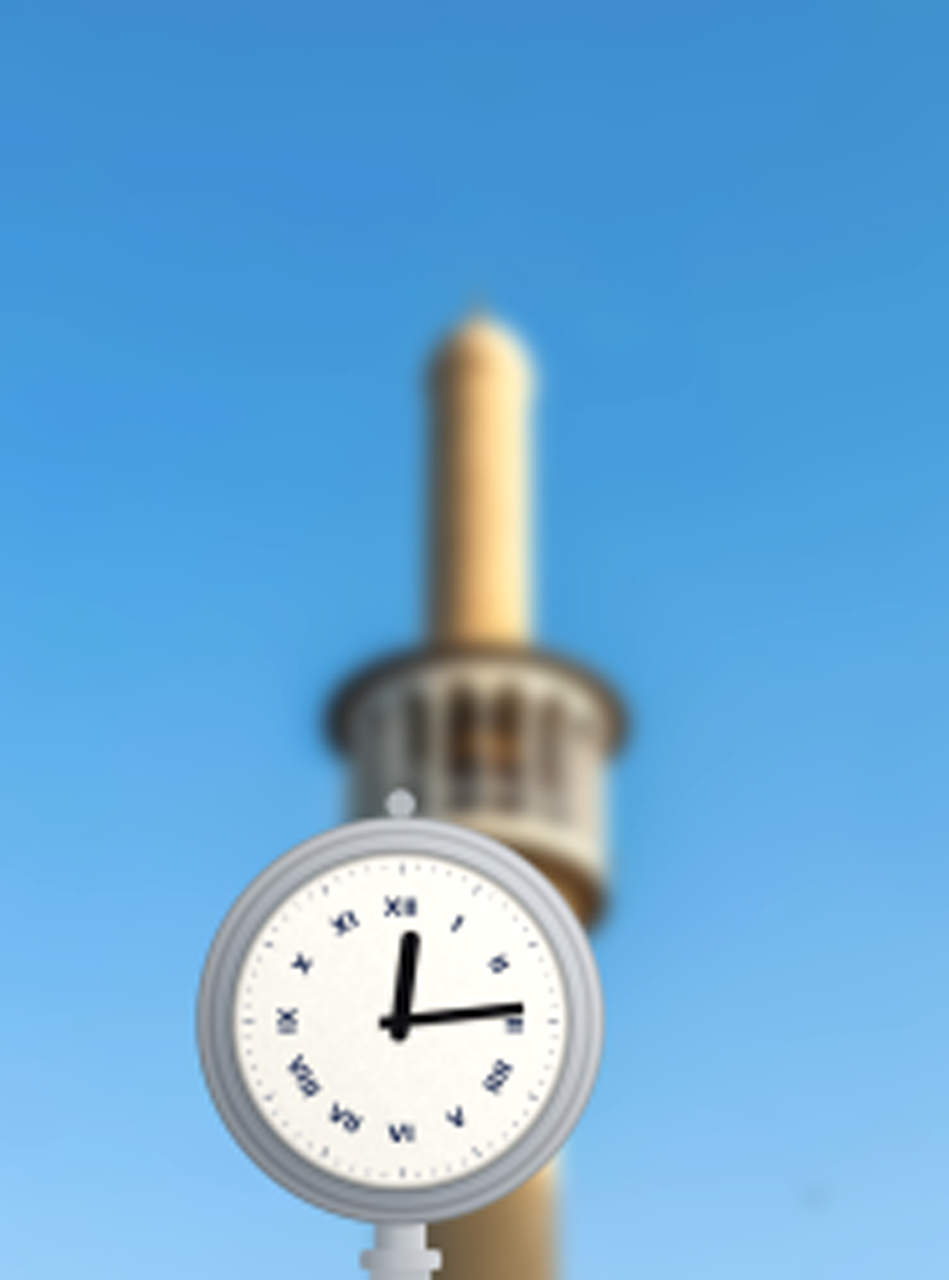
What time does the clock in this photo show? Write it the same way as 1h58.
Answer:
12h14
